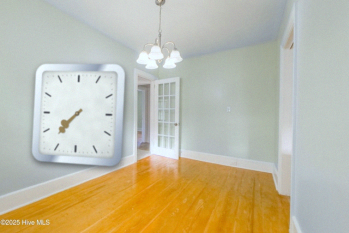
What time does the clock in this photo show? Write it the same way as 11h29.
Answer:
7h37
